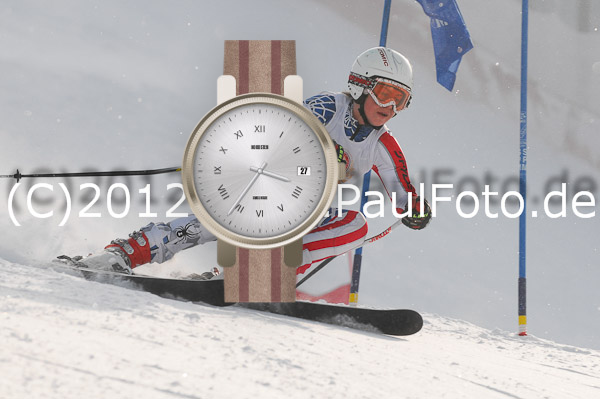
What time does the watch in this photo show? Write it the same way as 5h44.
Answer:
3h36
